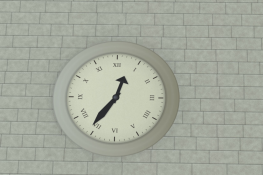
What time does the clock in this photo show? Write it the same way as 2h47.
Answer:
12h36
